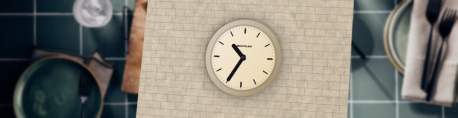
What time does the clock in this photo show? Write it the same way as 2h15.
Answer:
10h35
